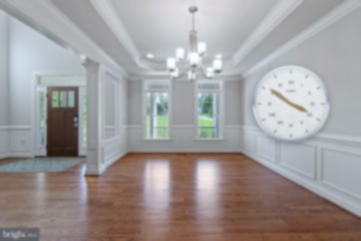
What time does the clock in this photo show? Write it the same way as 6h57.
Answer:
3h51
